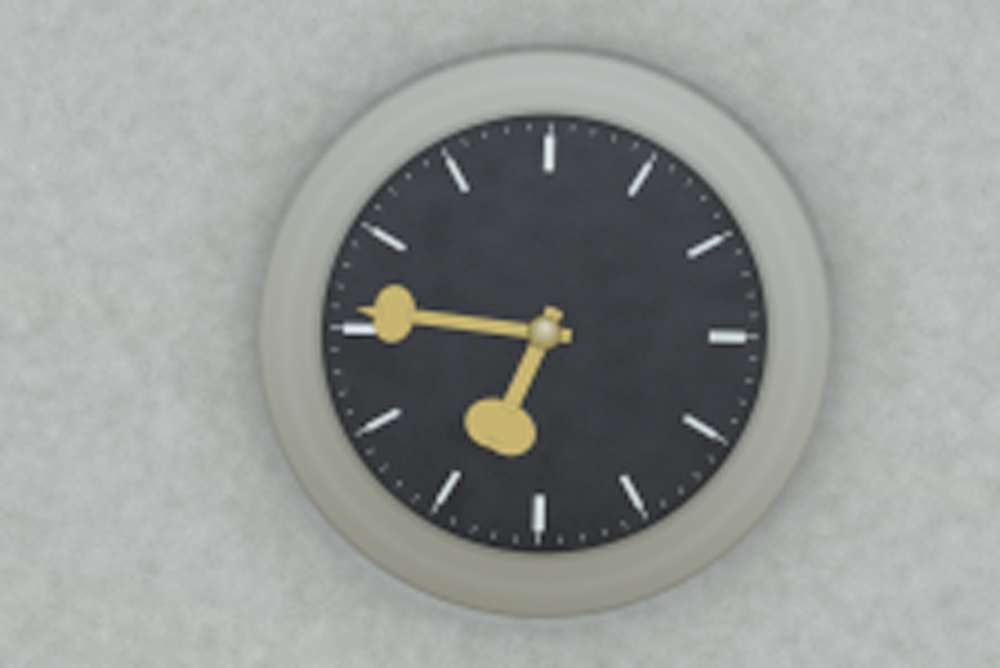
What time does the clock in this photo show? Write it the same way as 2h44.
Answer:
6h46
